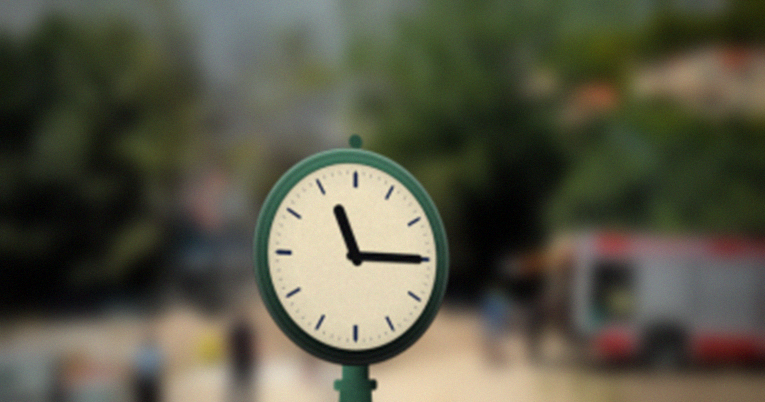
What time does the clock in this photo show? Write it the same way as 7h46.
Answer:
11h15
